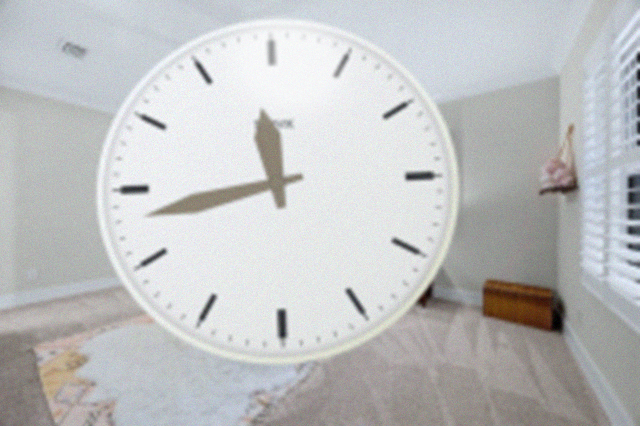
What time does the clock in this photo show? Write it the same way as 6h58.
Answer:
11h43
